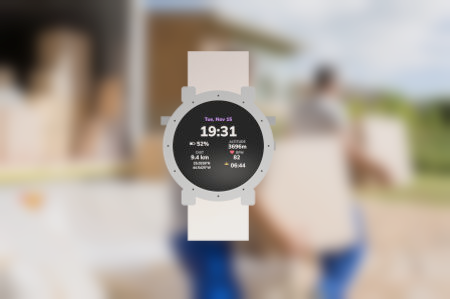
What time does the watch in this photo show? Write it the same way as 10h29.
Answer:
19h31
